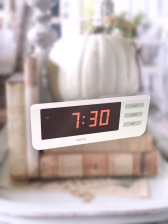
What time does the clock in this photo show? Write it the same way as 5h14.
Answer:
7h30
